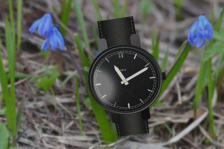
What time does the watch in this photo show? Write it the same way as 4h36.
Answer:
11h11
